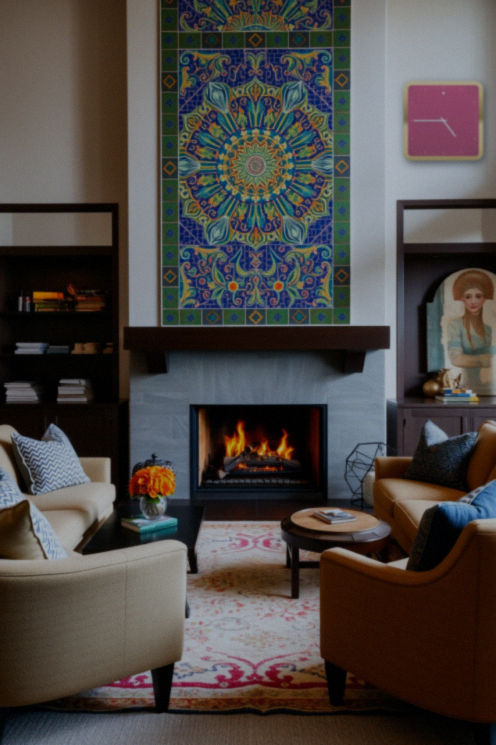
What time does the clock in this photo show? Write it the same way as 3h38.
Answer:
4h45
